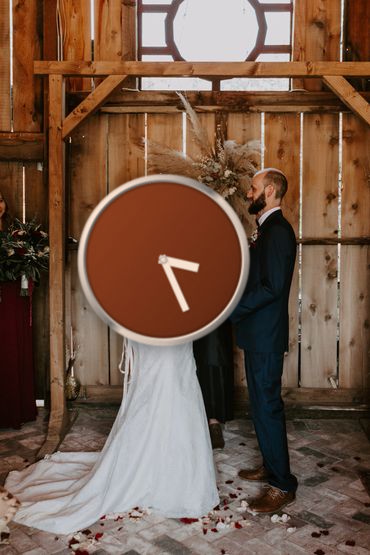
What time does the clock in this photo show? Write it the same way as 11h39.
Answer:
3h26
